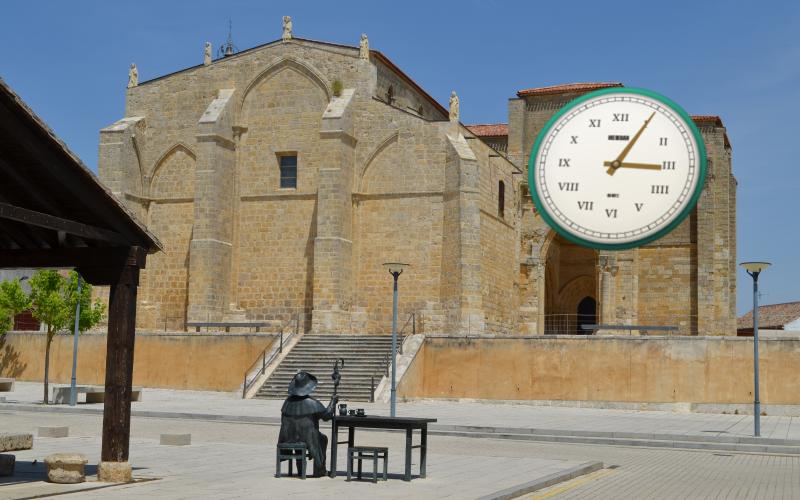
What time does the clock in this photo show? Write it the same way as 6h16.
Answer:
3h05
